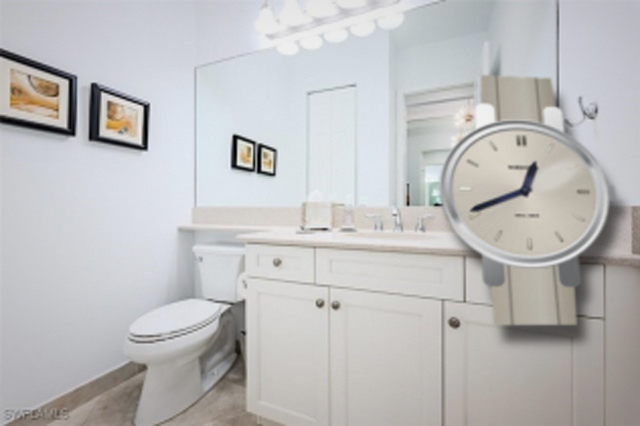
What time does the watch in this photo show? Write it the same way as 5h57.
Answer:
12h41
